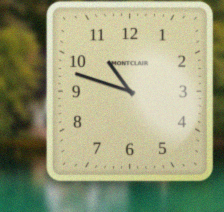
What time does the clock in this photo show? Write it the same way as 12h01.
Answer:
10h48
